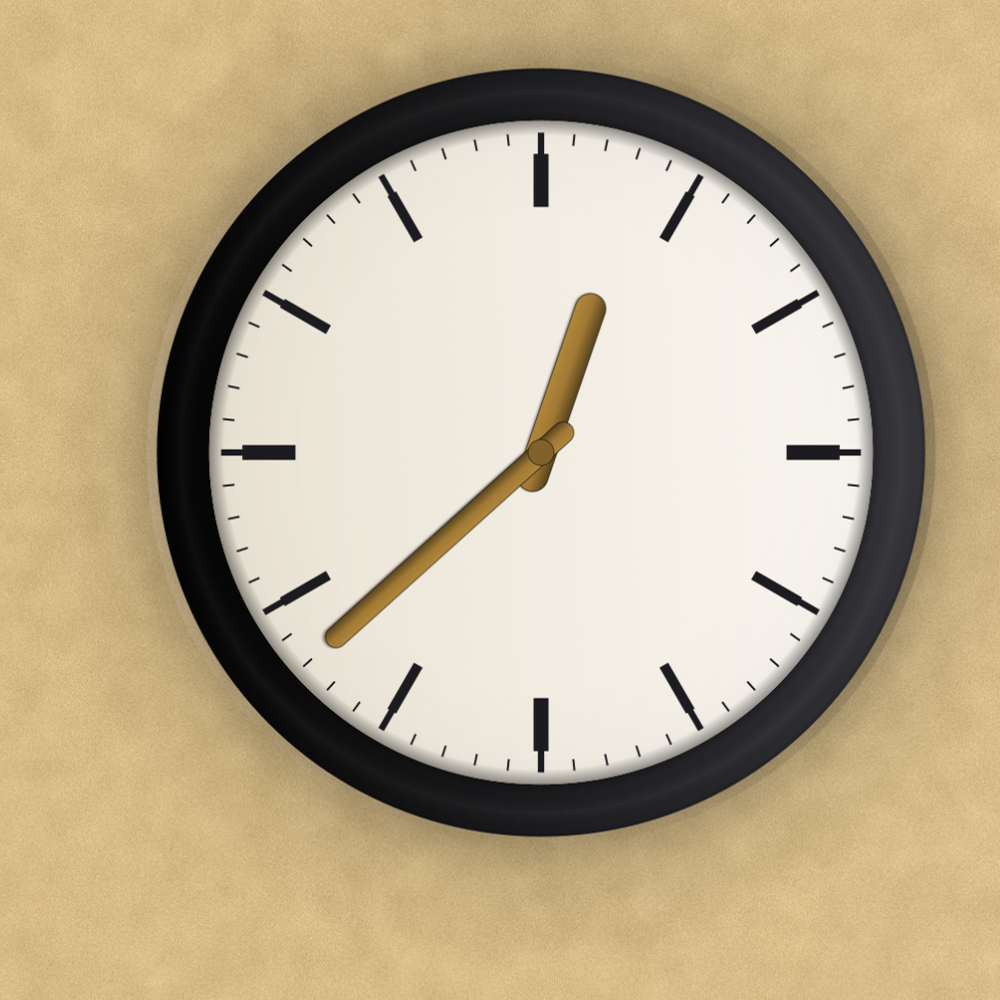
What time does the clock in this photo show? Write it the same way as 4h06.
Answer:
12h38
